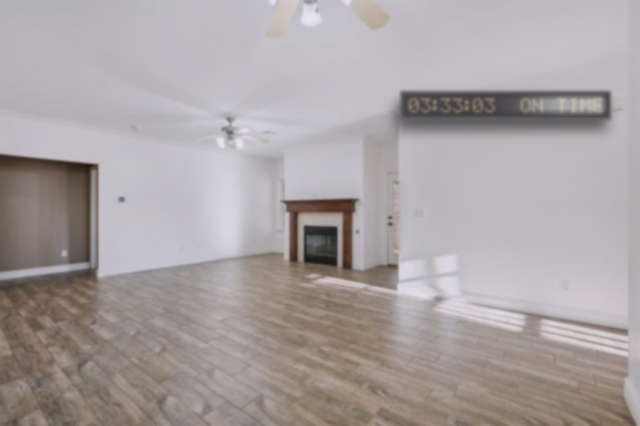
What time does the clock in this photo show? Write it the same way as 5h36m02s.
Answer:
3h33m03s
